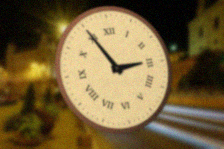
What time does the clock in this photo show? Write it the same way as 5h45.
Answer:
2h55
